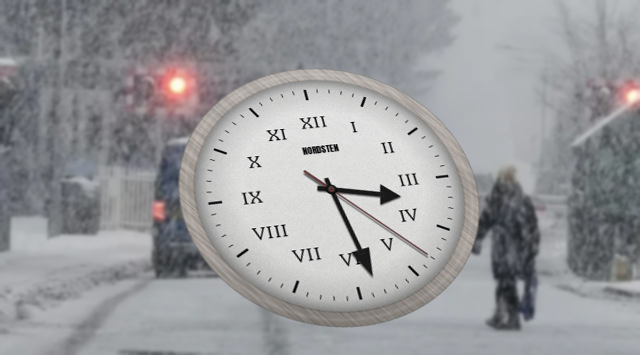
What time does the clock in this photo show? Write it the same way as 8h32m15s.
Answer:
3h28m23s
